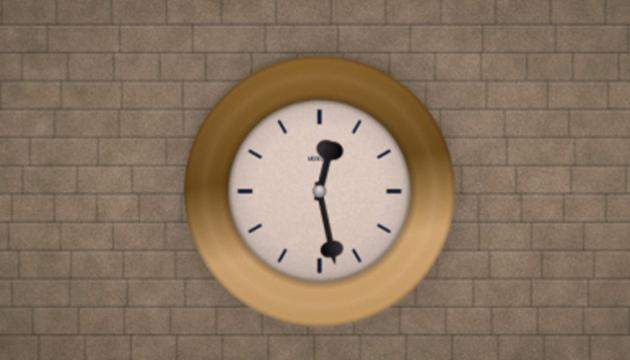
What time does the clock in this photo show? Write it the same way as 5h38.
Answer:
12h28
